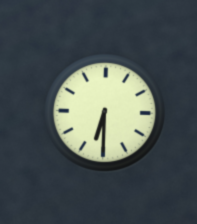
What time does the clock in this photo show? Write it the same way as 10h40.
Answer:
6h30
